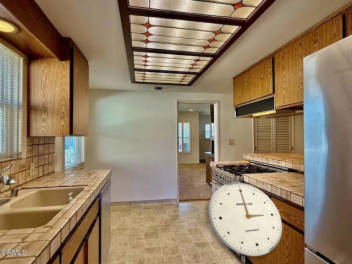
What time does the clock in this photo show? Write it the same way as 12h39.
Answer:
3h00
